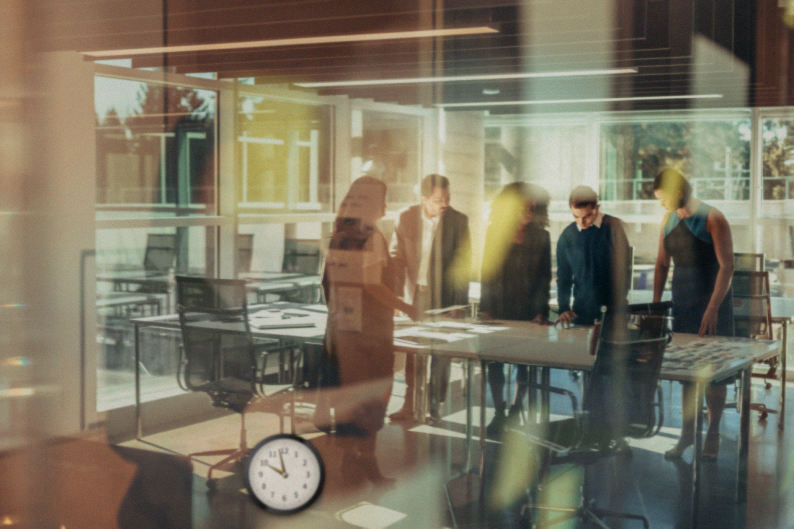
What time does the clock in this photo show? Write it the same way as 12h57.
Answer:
9h58
